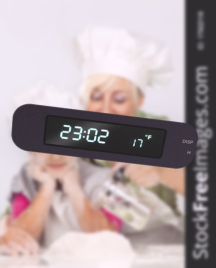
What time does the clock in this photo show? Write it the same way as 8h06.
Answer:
23h02
